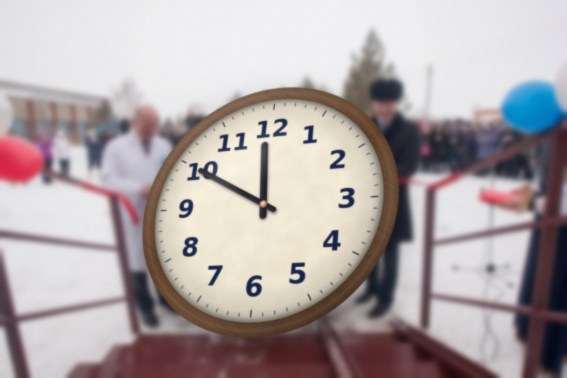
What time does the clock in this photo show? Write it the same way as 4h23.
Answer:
11h50
